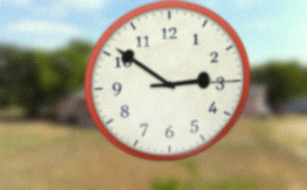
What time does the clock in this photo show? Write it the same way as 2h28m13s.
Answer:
2h51m15s
